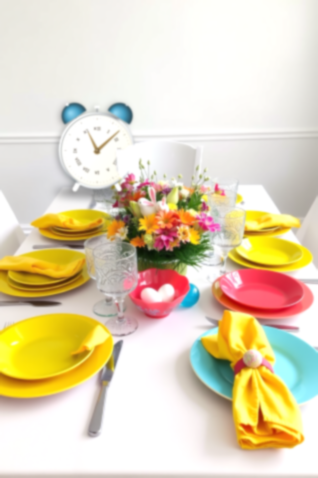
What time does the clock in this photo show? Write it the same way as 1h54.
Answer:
11h08
